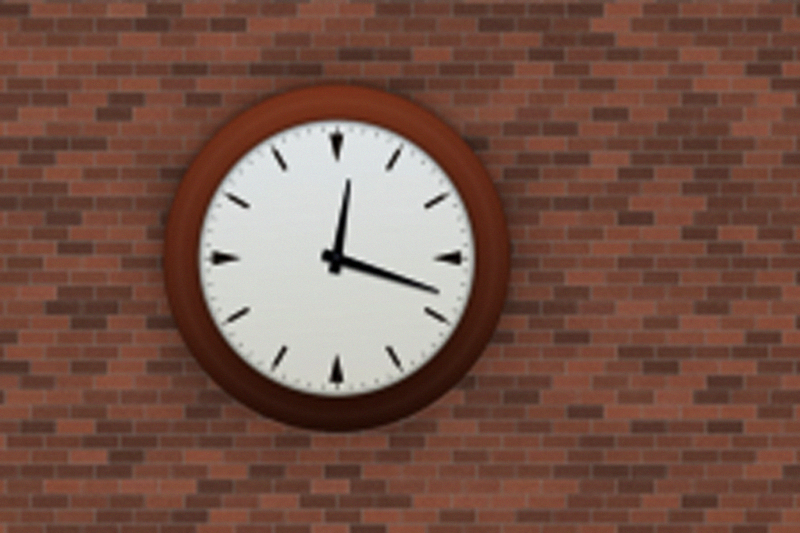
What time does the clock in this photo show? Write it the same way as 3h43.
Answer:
12h18
